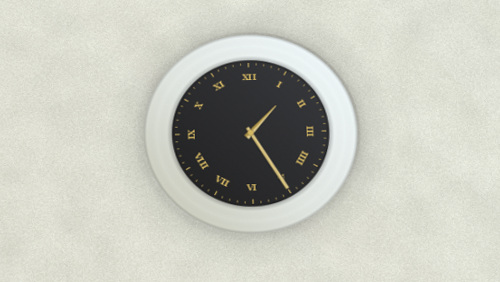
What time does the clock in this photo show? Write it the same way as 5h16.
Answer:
1h25
